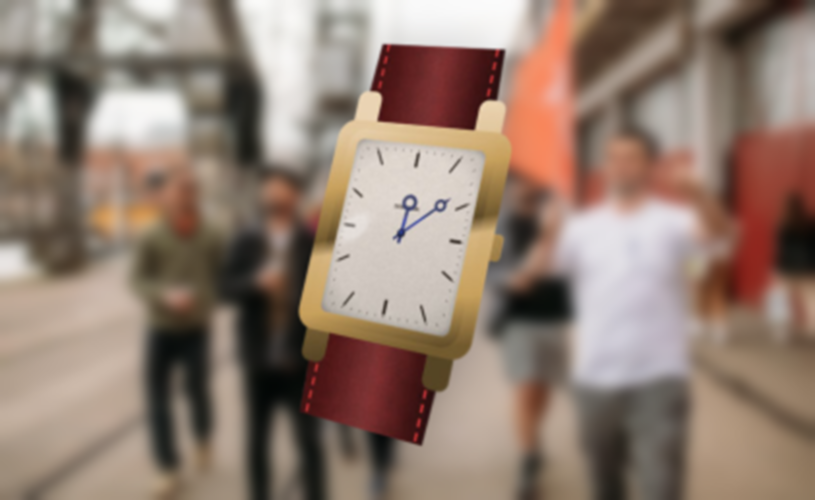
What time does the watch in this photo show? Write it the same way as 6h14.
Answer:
12h08
